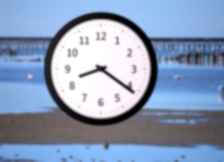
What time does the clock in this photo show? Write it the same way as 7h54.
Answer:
8h21
